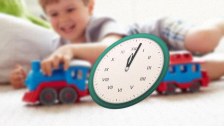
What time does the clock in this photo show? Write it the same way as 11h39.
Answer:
12h02
